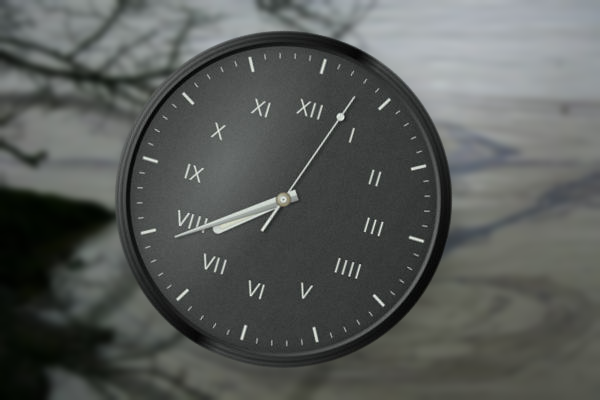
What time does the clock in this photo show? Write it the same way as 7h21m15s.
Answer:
7h39m03s
